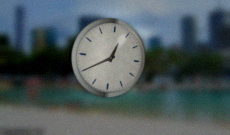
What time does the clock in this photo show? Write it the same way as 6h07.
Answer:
12h40
